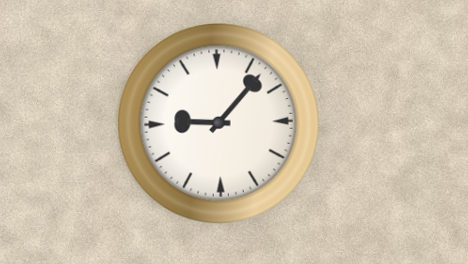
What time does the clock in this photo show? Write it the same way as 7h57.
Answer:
9h07
